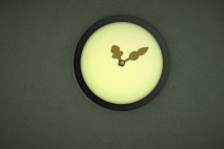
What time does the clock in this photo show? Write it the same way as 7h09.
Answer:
11h10
